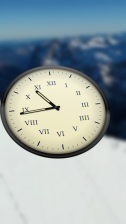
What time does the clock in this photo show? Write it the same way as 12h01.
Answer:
10h44
